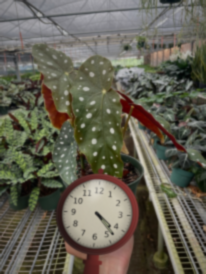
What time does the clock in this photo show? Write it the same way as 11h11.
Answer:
4h23
